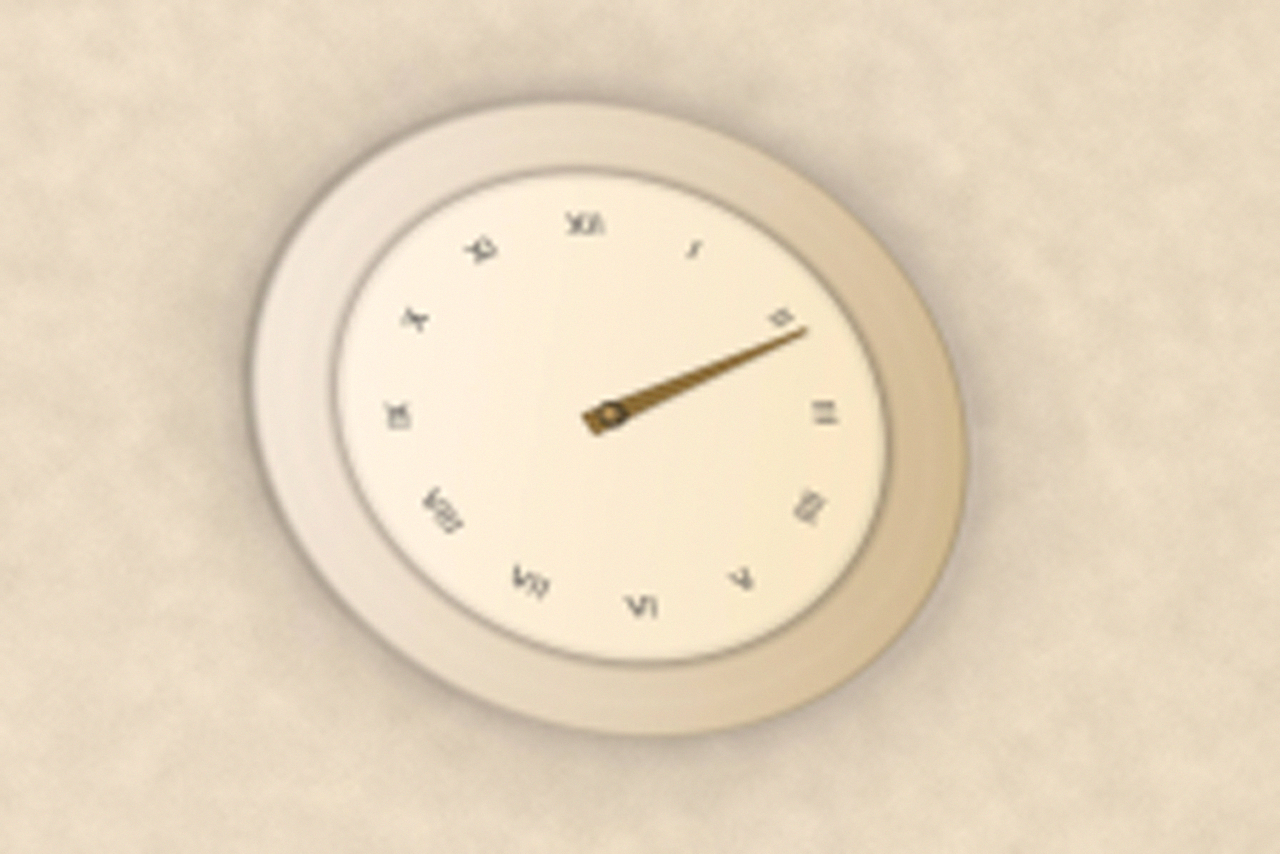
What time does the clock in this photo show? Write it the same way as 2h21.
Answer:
2h11
